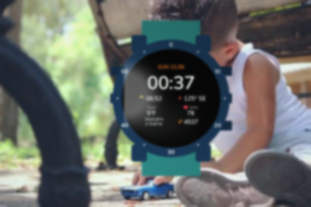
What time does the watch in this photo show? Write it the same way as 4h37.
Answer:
0h37
